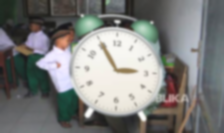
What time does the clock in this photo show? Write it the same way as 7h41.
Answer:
2h55
